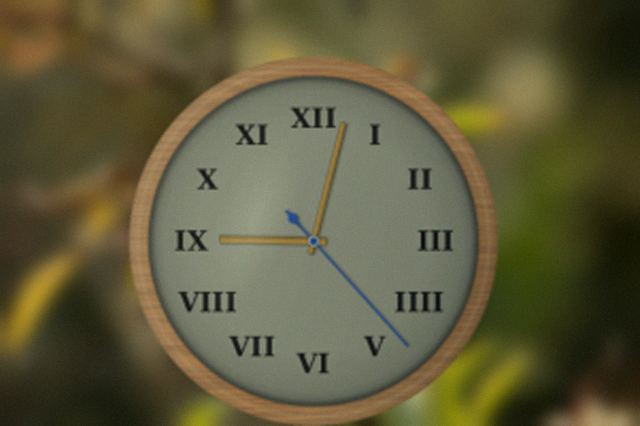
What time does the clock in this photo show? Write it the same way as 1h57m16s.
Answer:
9h02m23s
